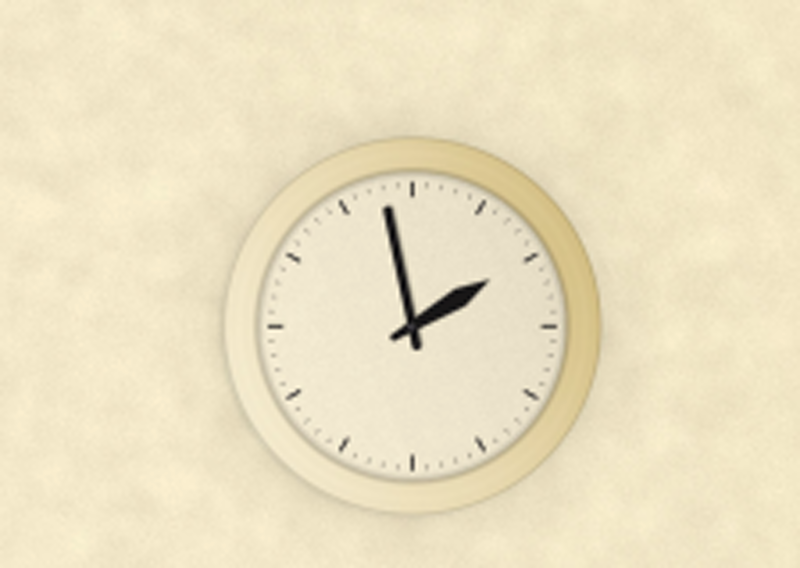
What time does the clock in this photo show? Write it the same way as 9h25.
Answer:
1h58
